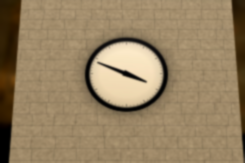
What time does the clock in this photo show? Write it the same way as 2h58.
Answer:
3h49
